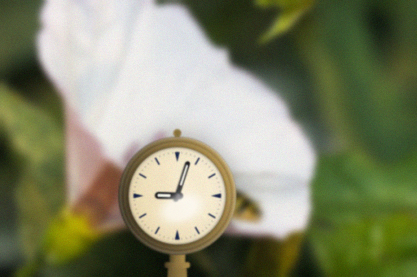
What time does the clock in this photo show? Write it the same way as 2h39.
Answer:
9h03
